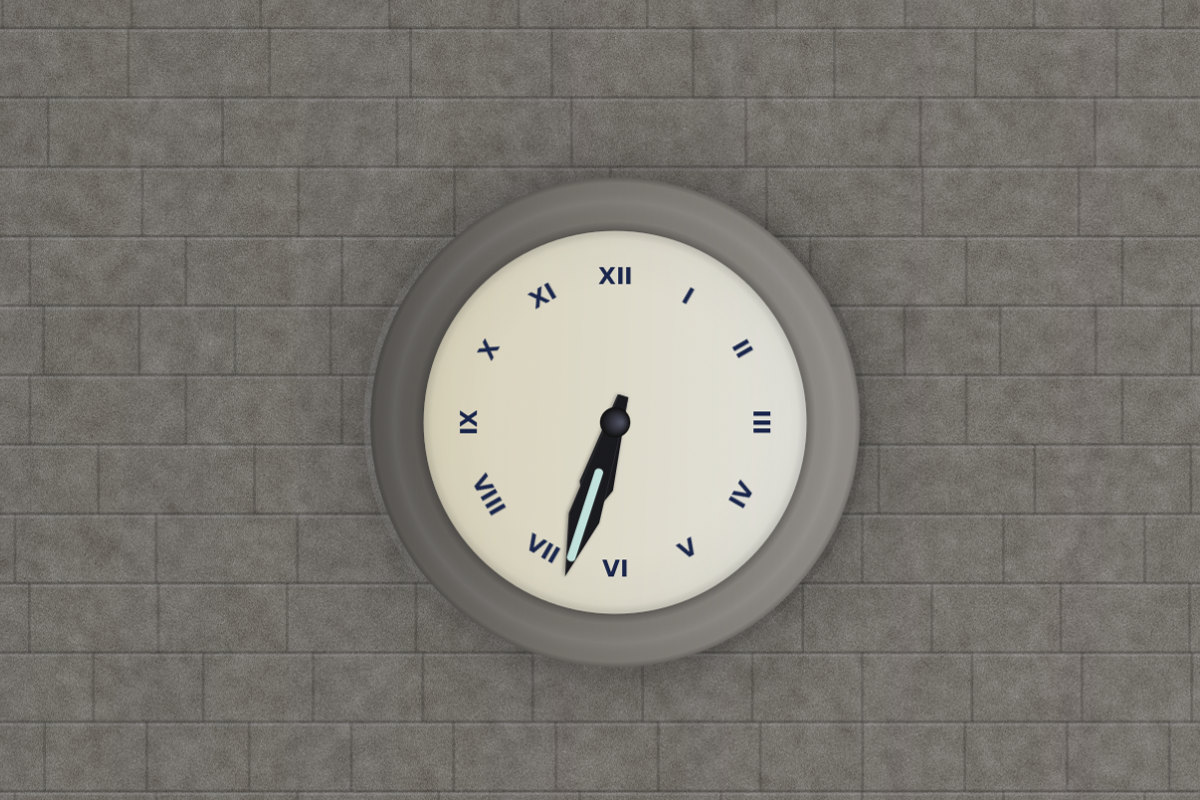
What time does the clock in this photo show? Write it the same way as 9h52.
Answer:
6h33
